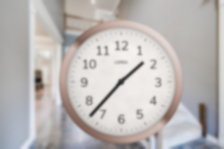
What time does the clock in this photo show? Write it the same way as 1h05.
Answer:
1h37
